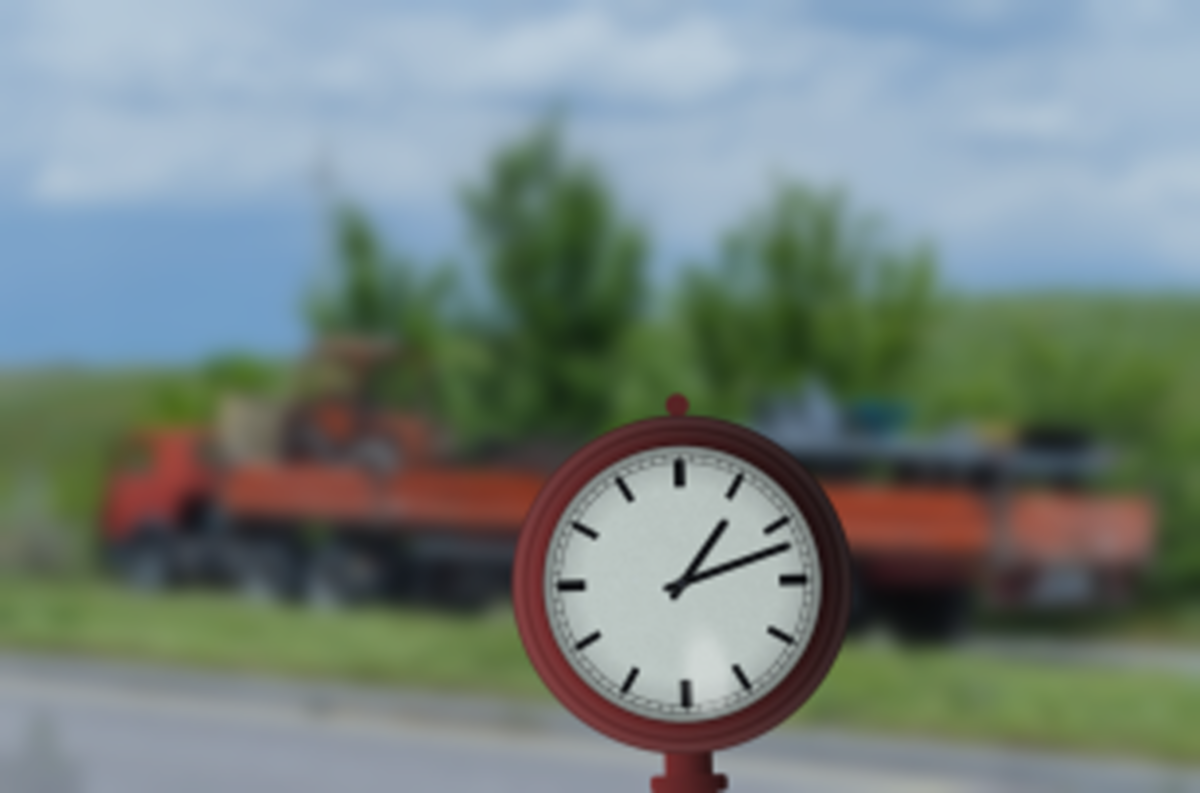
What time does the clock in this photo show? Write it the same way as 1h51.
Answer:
1h12
